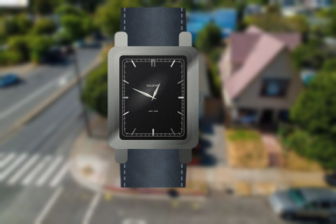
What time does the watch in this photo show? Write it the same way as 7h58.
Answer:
12h49
